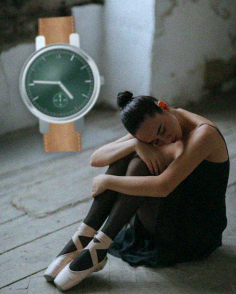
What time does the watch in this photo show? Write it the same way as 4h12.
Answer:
4h46
